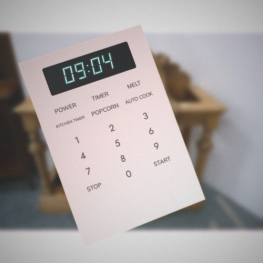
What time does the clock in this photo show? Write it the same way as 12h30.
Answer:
9h04
